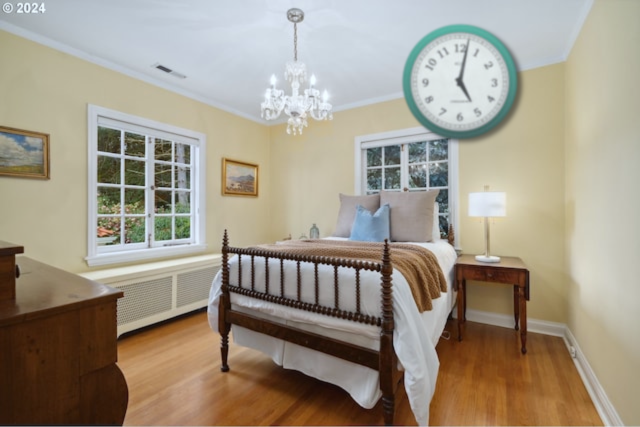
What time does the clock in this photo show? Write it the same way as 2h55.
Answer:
5h02
